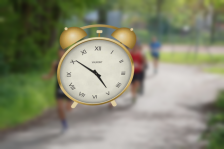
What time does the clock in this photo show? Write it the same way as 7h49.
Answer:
4h51
